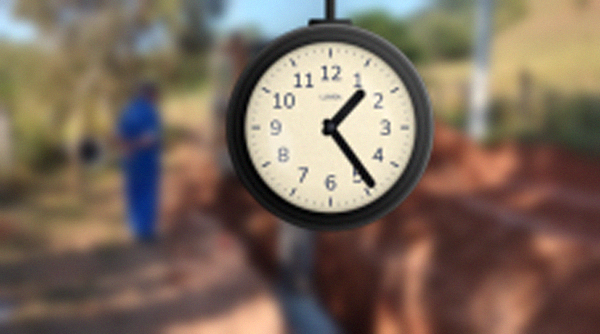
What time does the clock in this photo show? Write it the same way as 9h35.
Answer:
1h24
